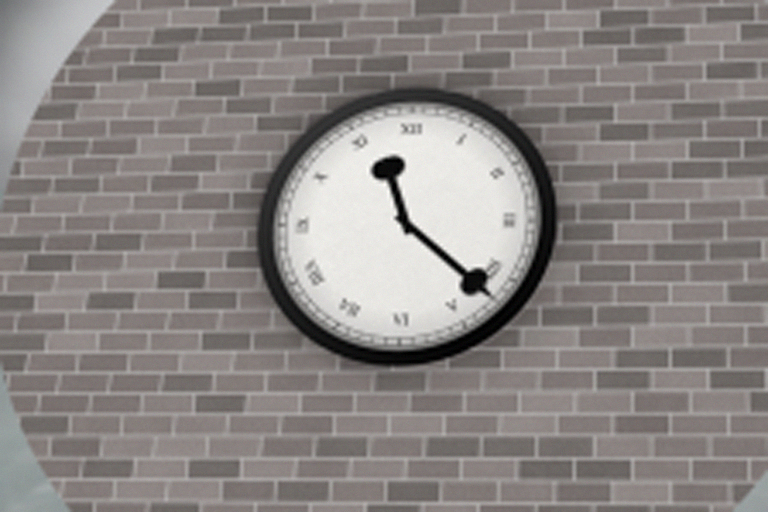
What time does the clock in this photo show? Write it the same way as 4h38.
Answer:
11h22
